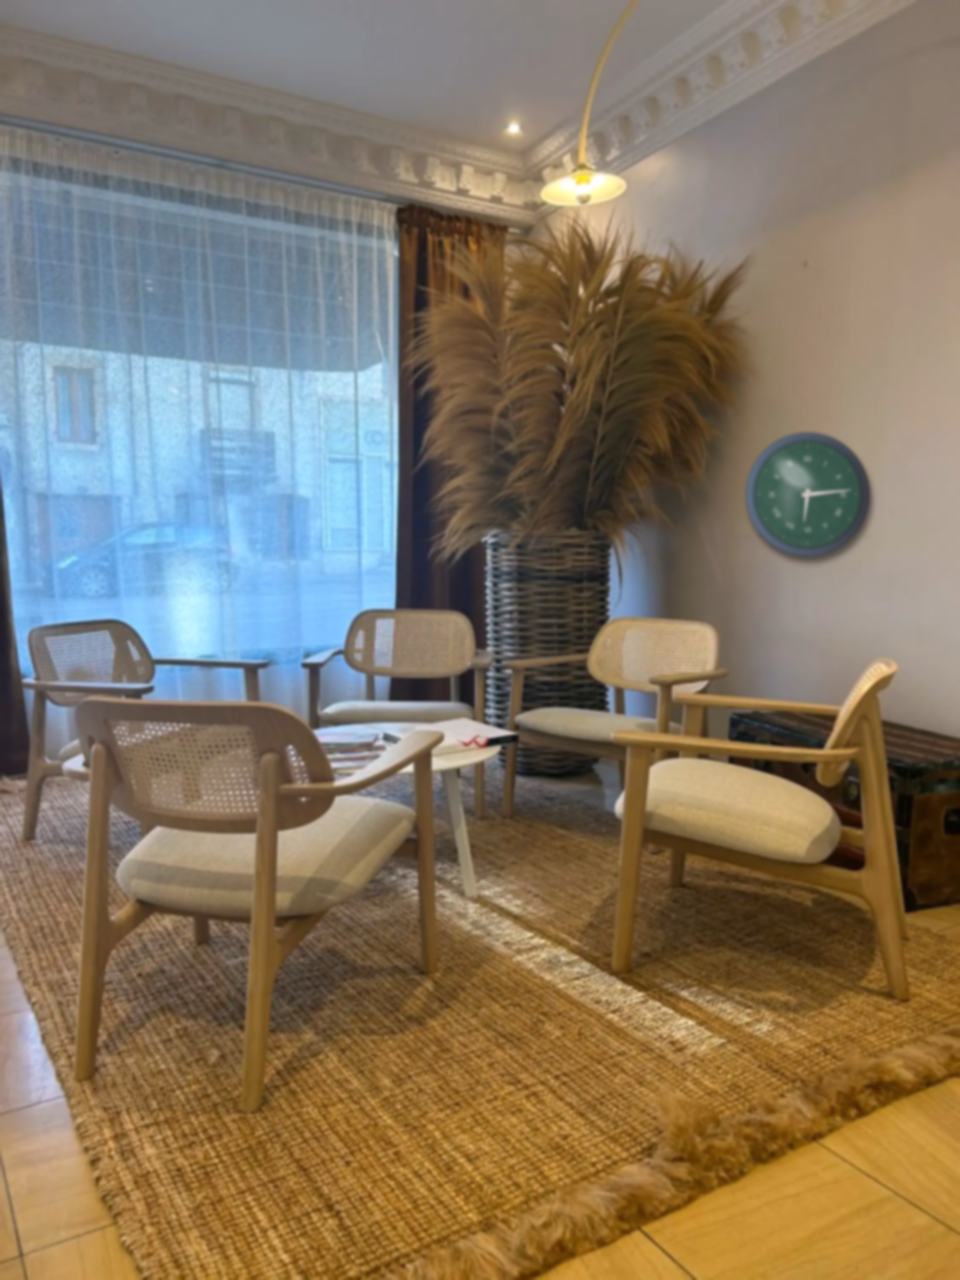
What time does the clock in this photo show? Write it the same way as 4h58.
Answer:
6h14
